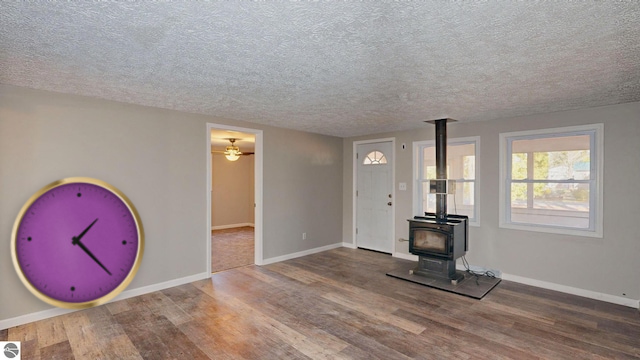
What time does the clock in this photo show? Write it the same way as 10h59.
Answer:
1h22
